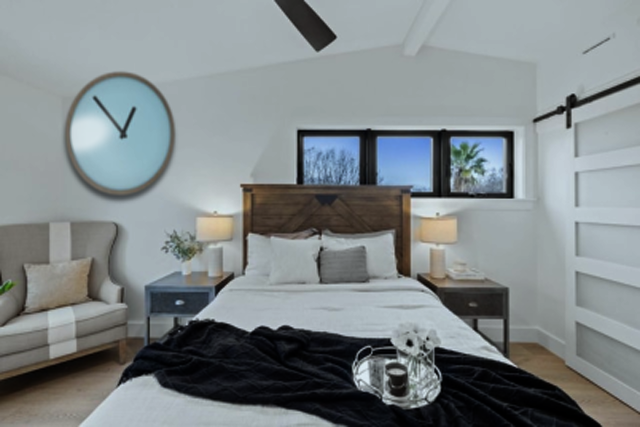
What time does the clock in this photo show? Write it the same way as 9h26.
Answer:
12h53
